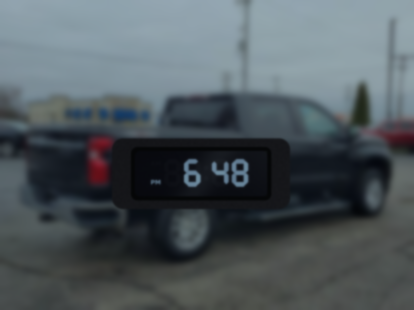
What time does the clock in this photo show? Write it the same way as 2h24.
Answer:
6h48
